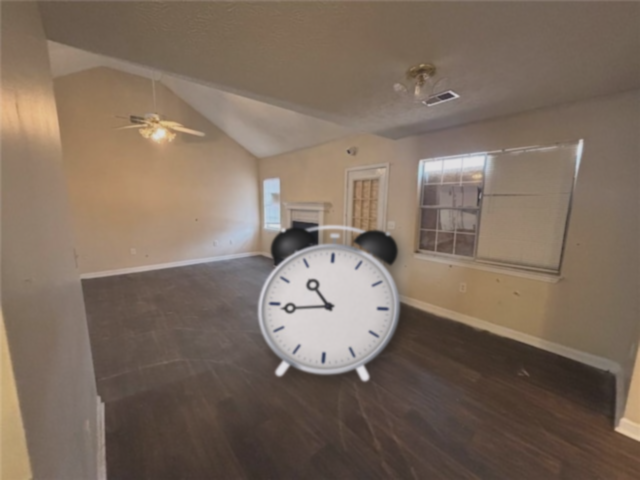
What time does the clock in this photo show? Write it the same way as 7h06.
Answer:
10h44
